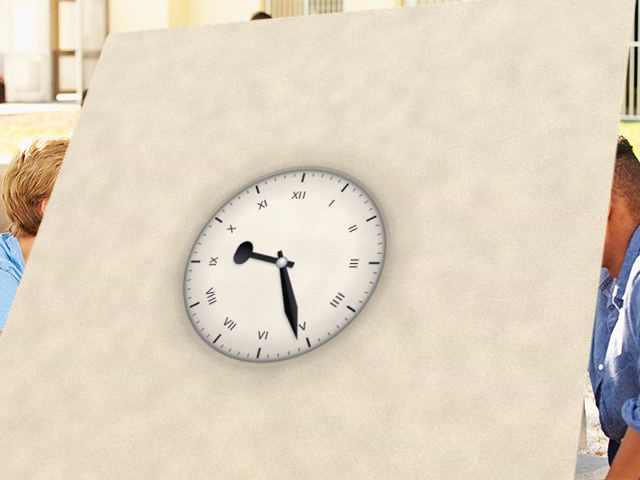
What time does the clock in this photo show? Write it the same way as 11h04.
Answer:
9h26
